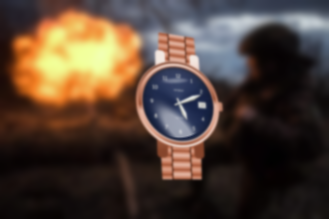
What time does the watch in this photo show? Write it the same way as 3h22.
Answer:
5h11
